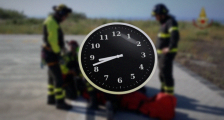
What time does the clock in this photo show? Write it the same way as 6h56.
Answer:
8h42
